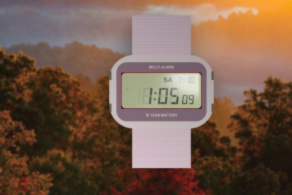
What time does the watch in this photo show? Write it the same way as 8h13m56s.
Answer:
1h05m09s
